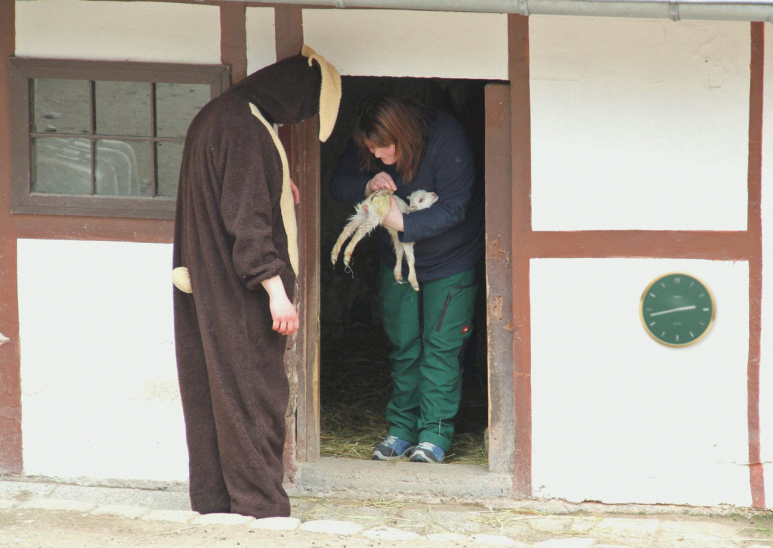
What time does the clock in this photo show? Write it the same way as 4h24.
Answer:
2h43
